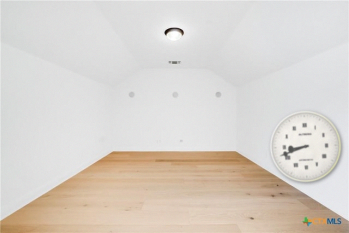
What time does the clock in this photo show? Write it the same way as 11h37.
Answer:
8h42
